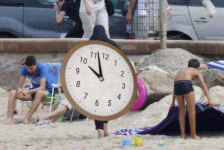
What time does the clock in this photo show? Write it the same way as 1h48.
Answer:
9h57
